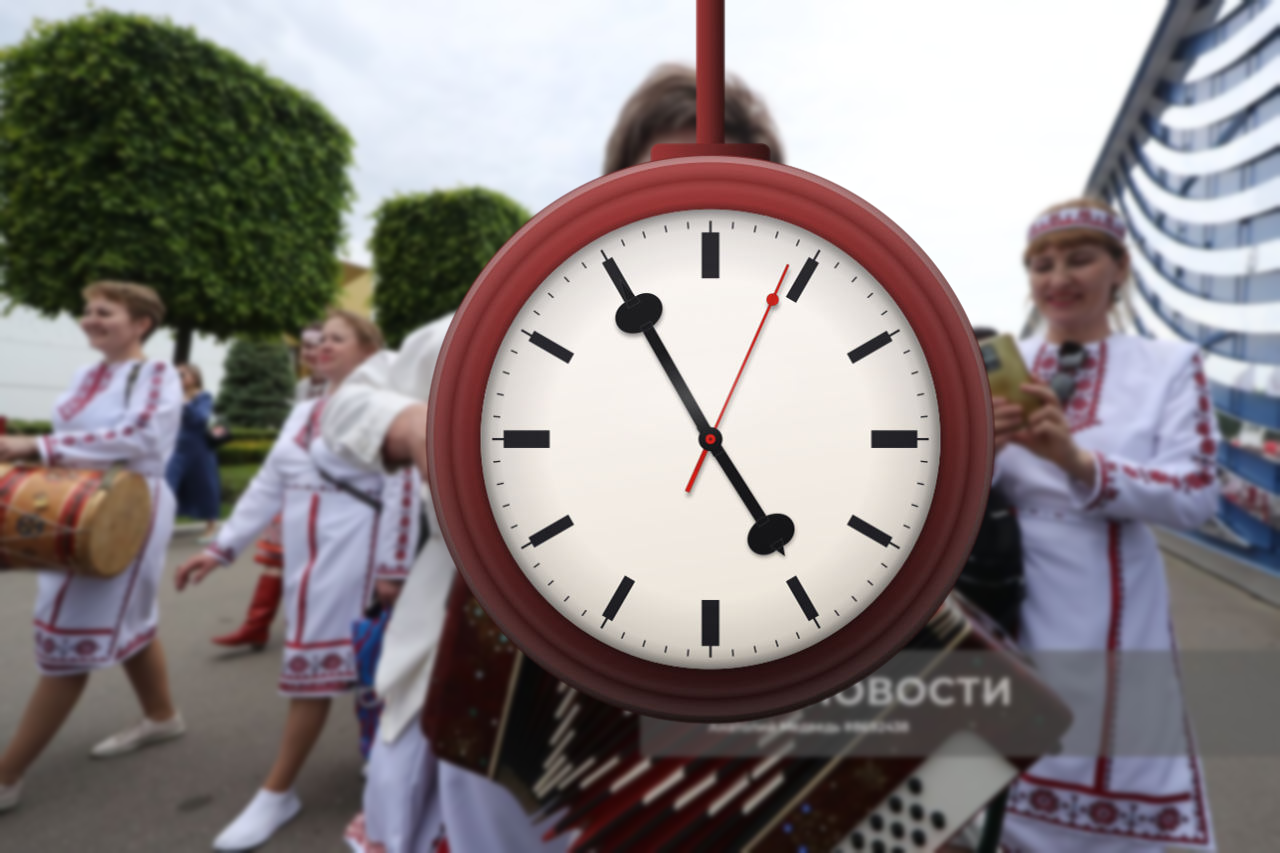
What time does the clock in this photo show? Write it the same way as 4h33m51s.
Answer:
4h55m04s
